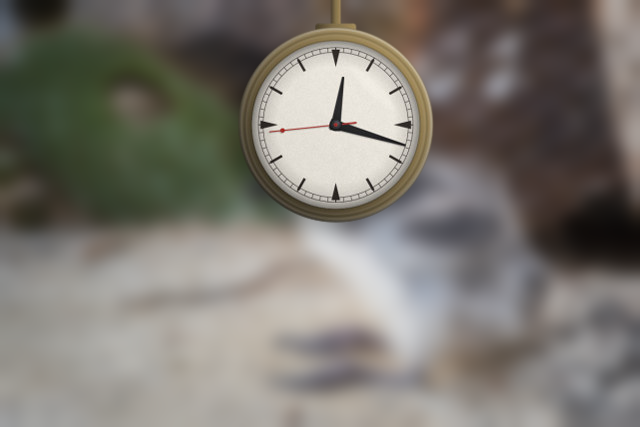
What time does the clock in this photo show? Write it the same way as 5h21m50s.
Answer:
12h17m44s
